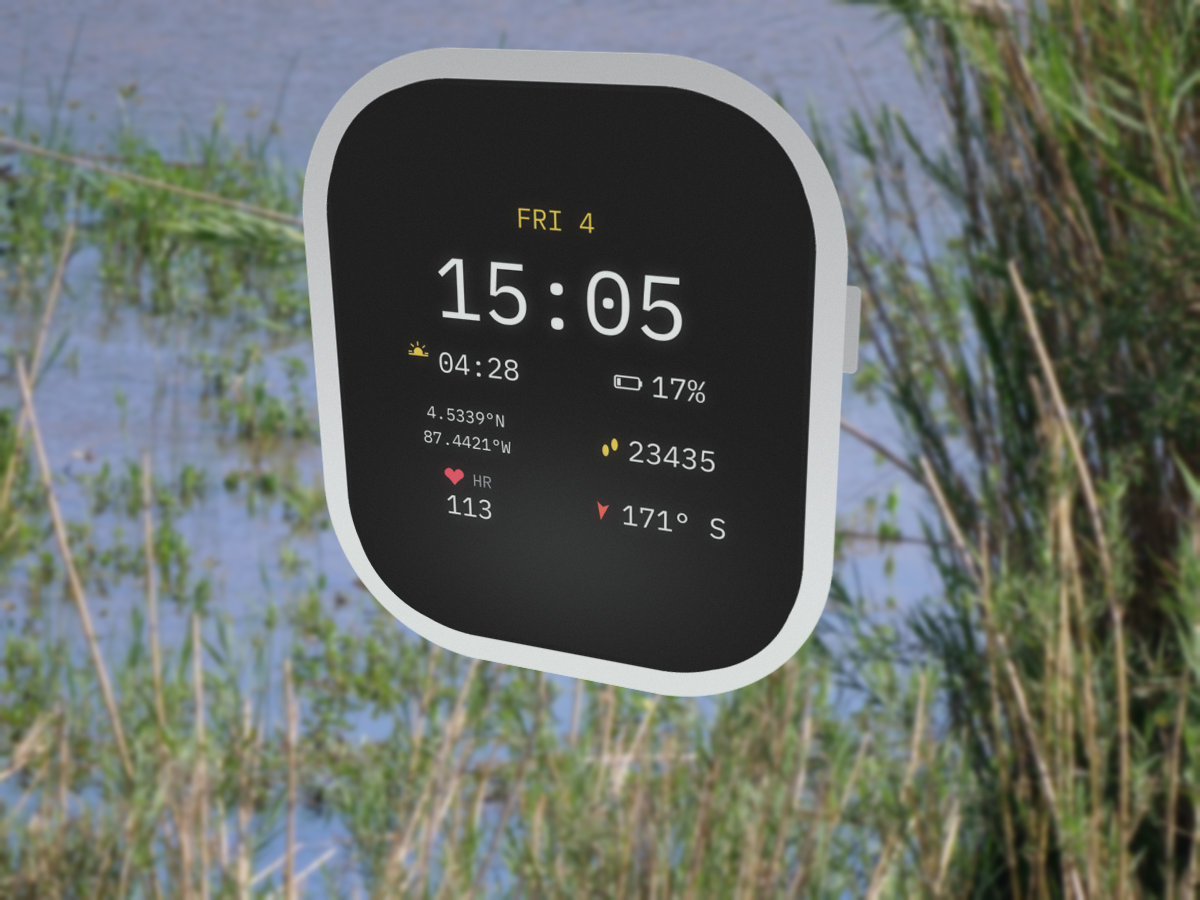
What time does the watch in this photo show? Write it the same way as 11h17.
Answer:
15h05
